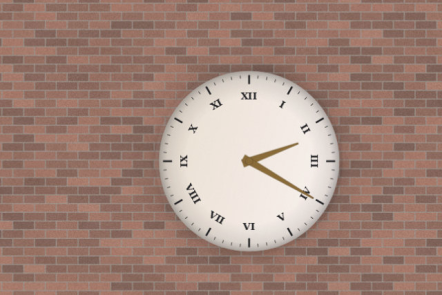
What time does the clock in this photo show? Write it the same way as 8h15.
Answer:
2h20
